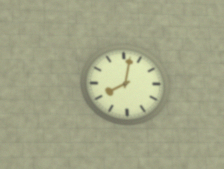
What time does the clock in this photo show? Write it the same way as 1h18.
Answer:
8h02
